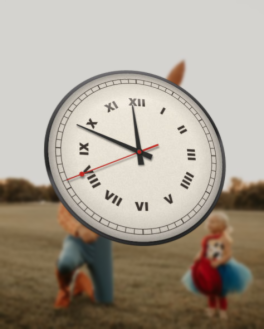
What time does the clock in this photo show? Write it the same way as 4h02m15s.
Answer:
11h48m41s
